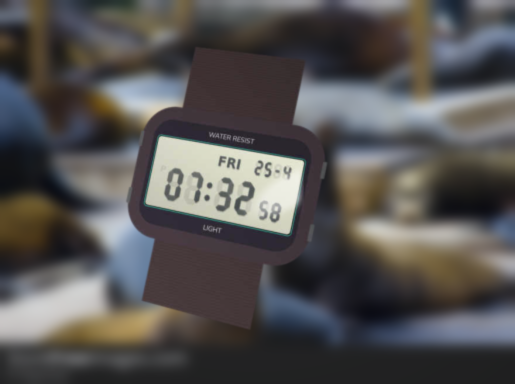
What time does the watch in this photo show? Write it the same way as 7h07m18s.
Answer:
7h32m58s
